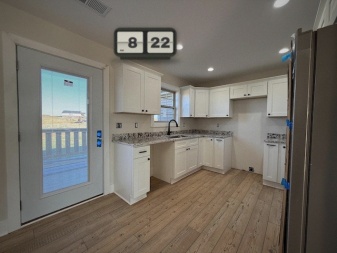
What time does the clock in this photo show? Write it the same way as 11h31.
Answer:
8h22
